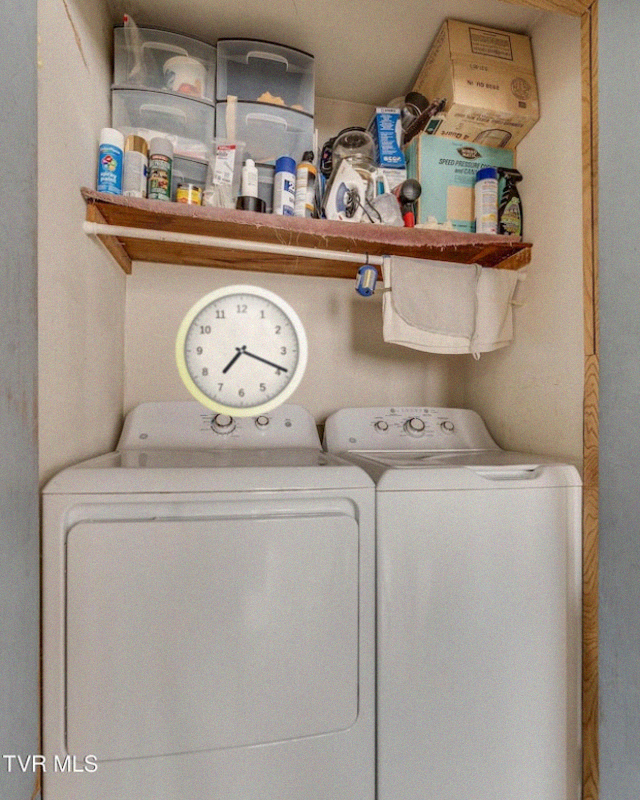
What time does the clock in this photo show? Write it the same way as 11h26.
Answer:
7h19
